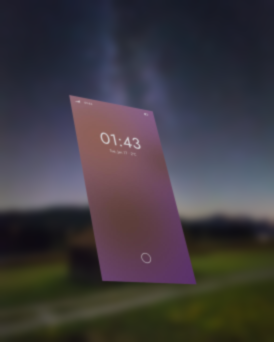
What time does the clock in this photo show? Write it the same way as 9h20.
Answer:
1h43
